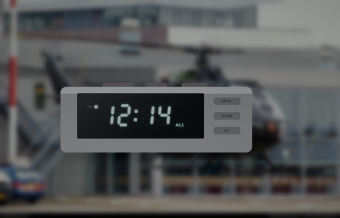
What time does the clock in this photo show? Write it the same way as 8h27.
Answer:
12h14
